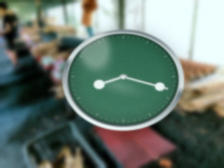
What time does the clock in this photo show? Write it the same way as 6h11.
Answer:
8h18
